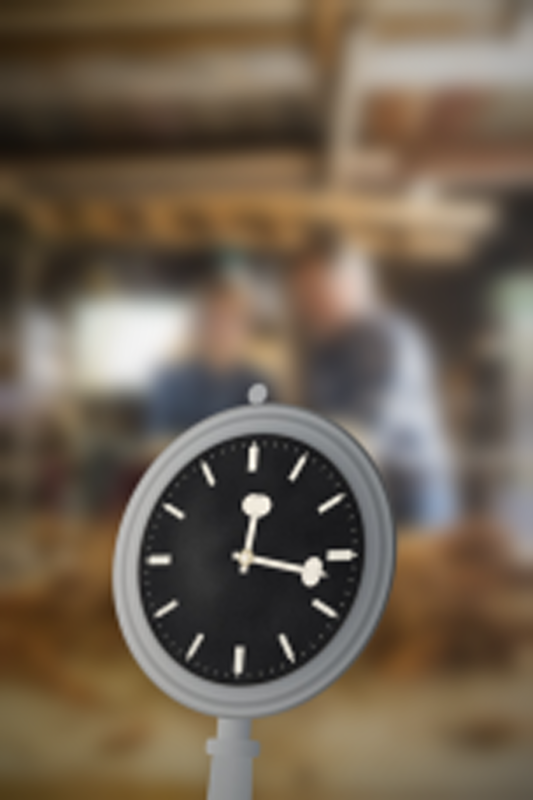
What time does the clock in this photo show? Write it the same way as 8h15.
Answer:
12h17
